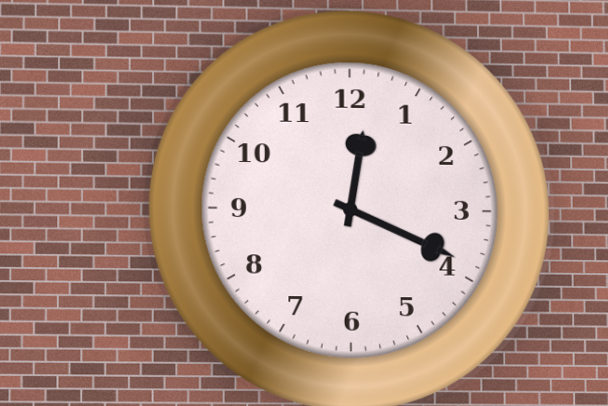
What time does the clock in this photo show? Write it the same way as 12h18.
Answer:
12h19
